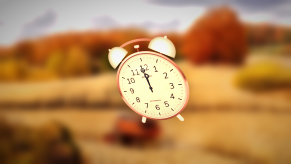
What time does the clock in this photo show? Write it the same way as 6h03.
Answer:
11h59
